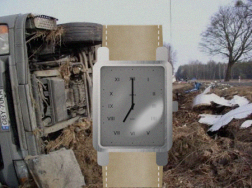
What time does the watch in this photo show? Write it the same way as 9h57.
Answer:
7h00
